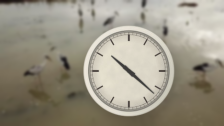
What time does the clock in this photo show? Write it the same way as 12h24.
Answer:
10h22
